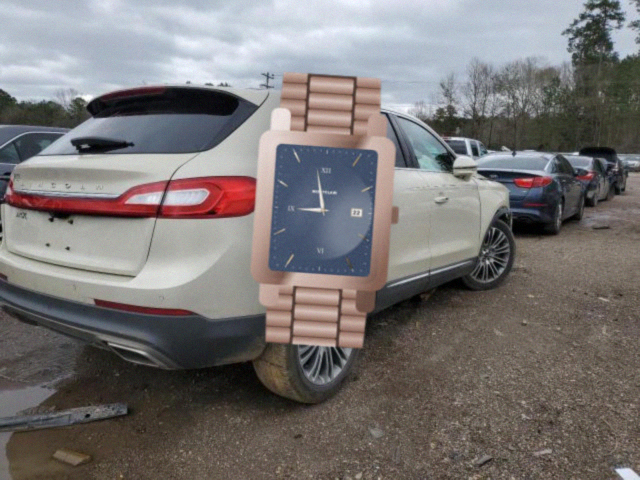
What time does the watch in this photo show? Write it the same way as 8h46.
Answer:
8h58
